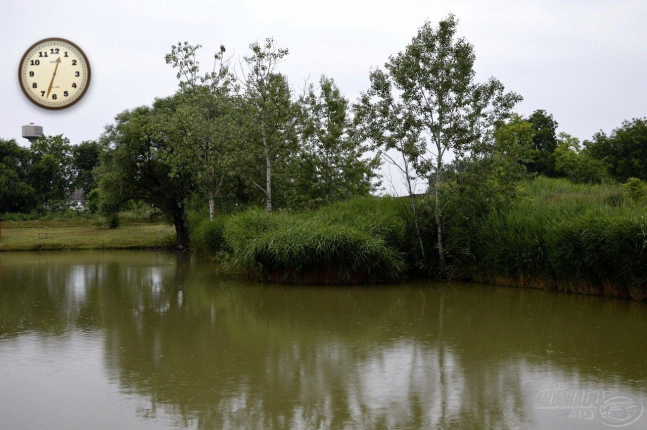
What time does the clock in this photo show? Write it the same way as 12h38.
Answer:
12h33
